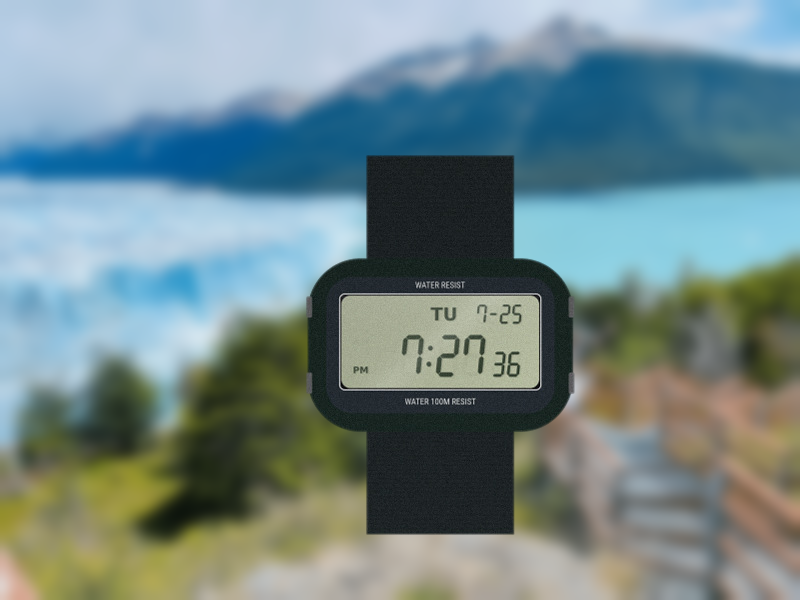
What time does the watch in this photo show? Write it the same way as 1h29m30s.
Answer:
7h27m36s
